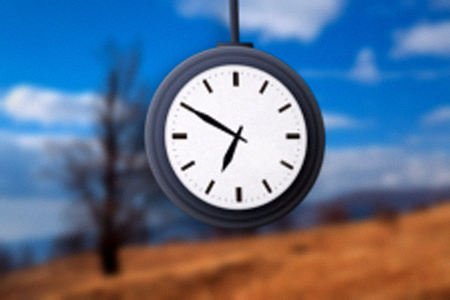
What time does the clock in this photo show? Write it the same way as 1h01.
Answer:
6h50
